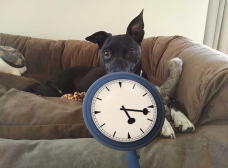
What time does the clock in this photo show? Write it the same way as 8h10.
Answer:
5h17
